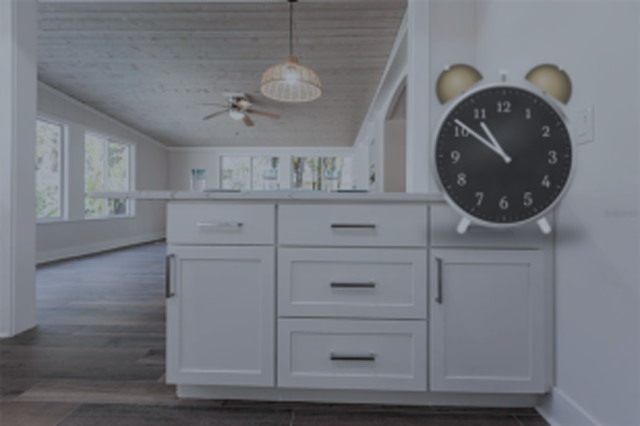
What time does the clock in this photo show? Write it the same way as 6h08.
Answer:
10h51
